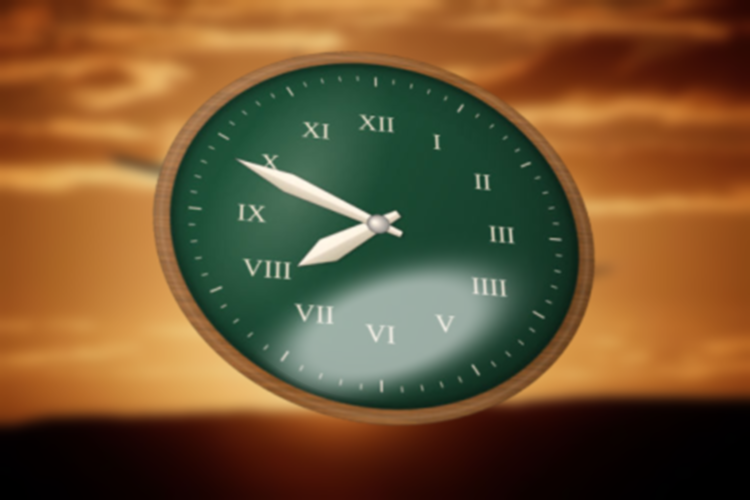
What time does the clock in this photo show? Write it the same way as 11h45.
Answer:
7h49
